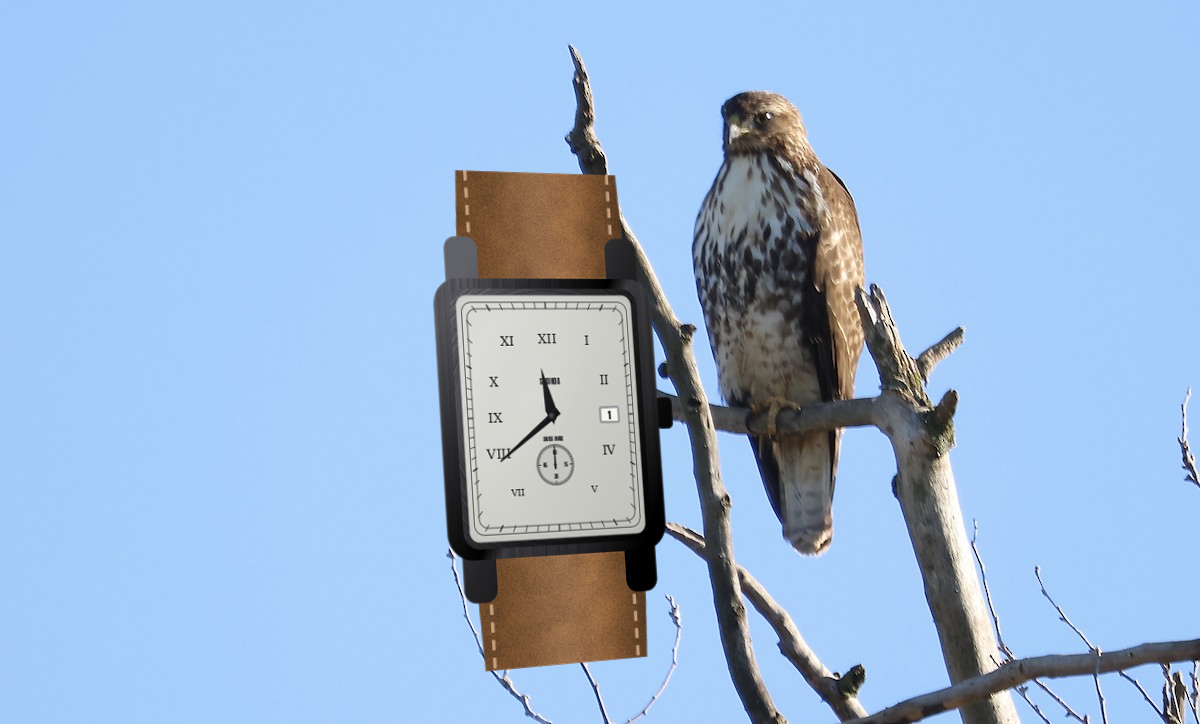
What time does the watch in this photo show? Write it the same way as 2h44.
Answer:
11h39
